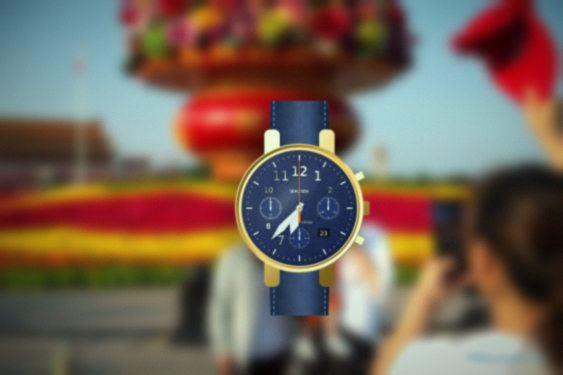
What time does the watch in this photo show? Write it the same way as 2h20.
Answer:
6h37
